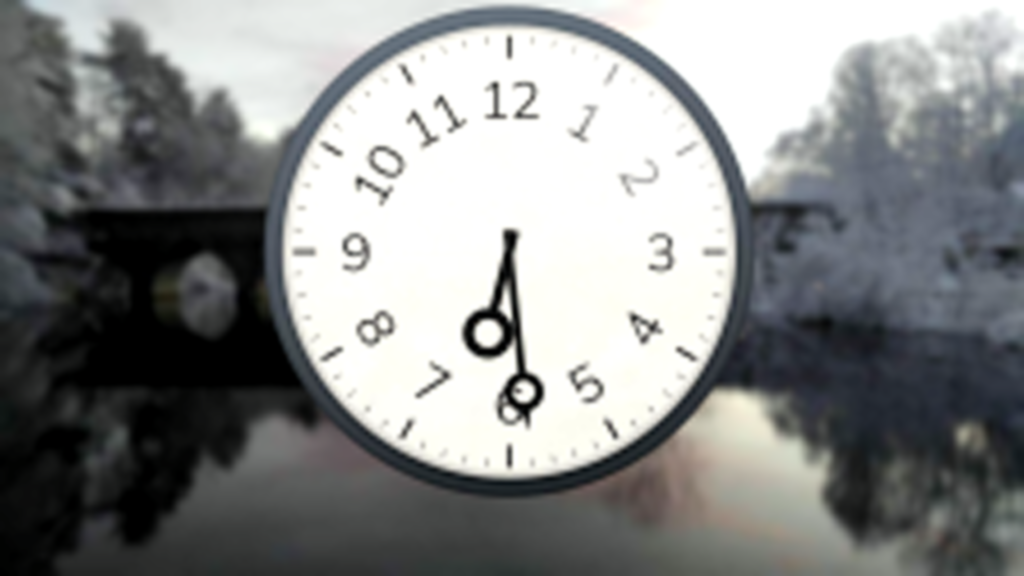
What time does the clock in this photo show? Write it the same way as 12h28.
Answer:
6h29
